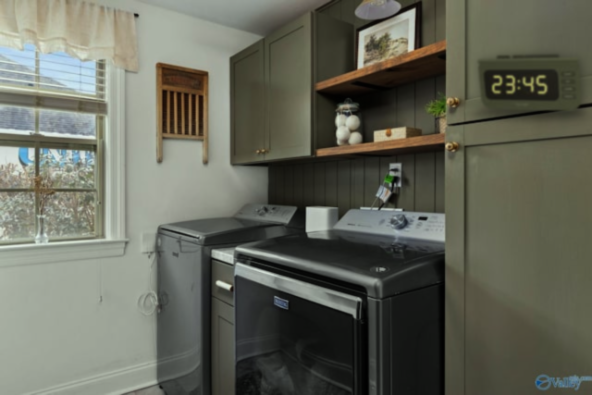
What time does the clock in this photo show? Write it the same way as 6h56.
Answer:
23h45
